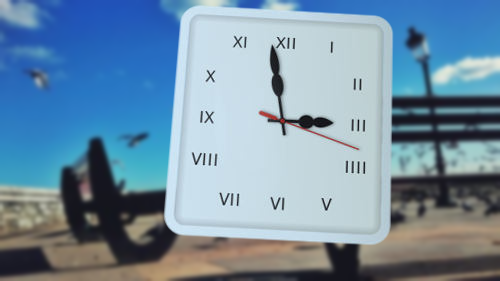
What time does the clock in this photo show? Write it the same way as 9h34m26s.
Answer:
2h58m18s
